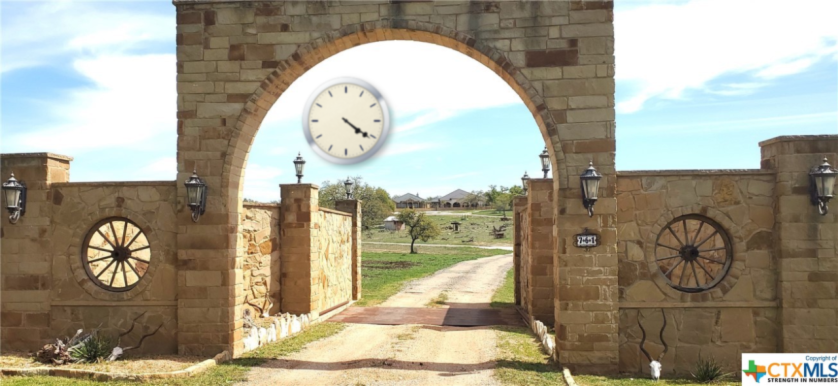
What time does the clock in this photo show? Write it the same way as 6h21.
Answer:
4h21
